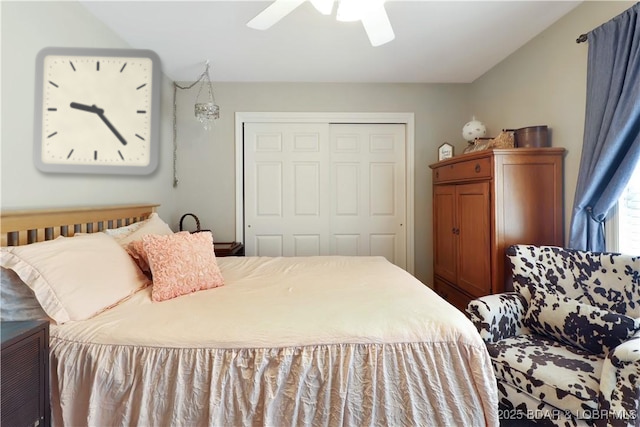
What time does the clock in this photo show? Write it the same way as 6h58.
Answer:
9h23
